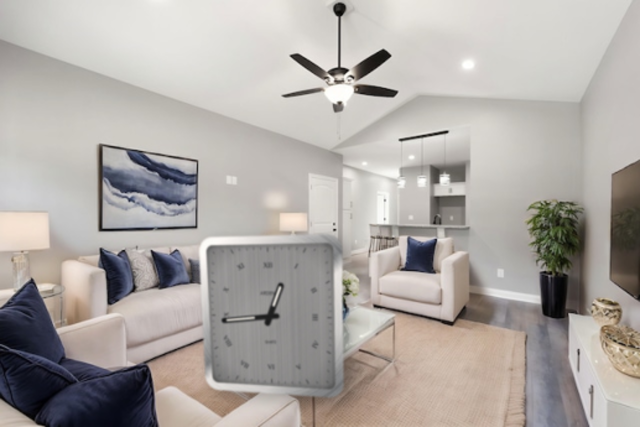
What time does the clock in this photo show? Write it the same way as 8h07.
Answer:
12h44
